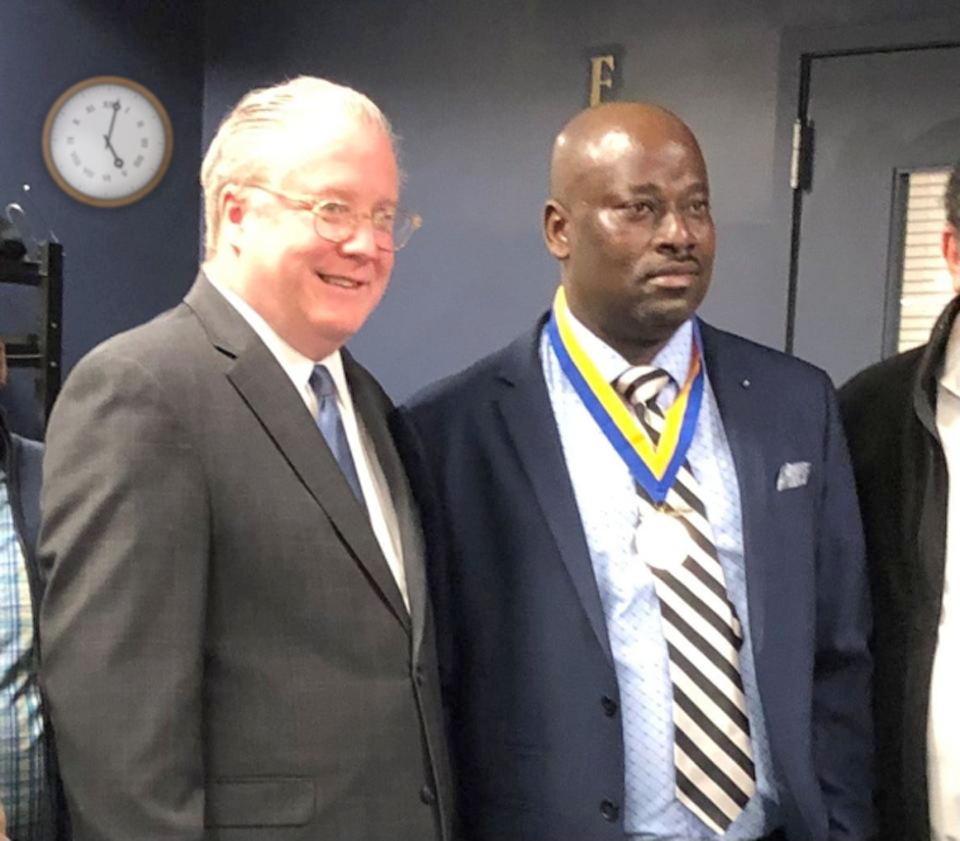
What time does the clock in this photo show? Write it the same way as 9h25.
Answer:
5h02
